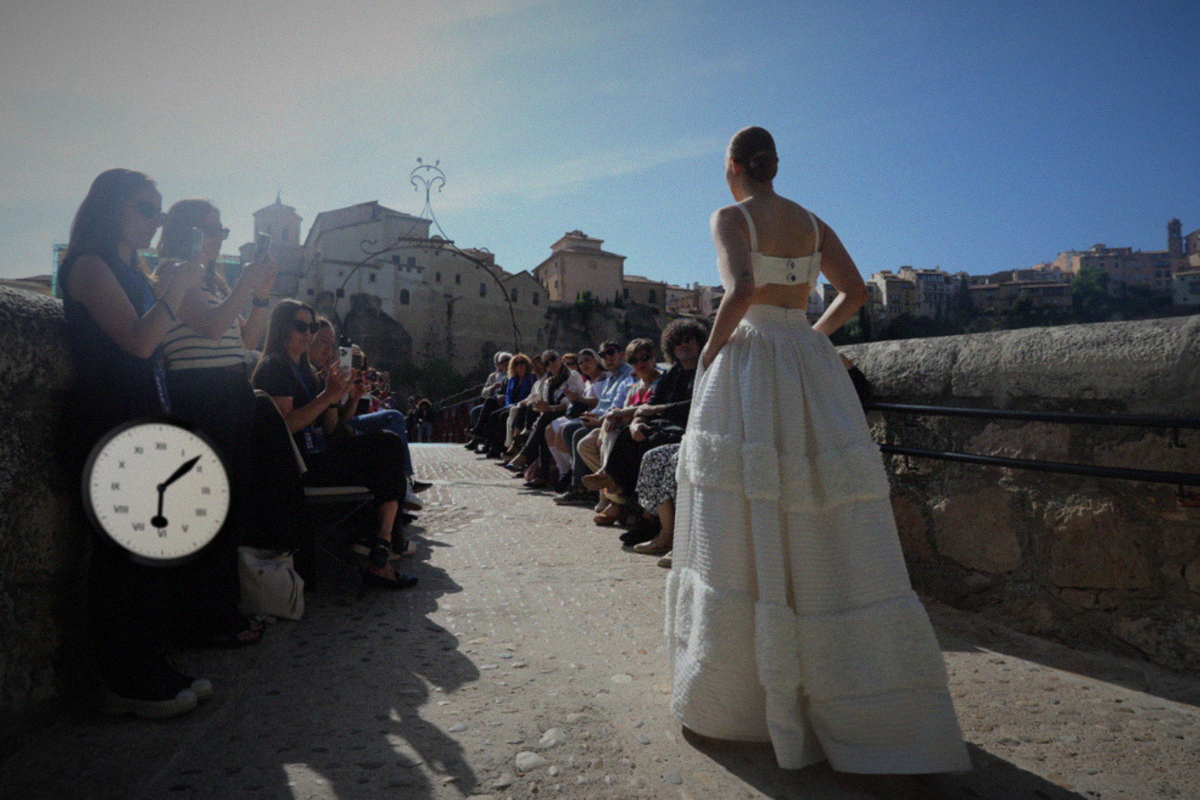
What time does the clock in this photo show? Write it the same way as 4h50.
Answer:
6h08
